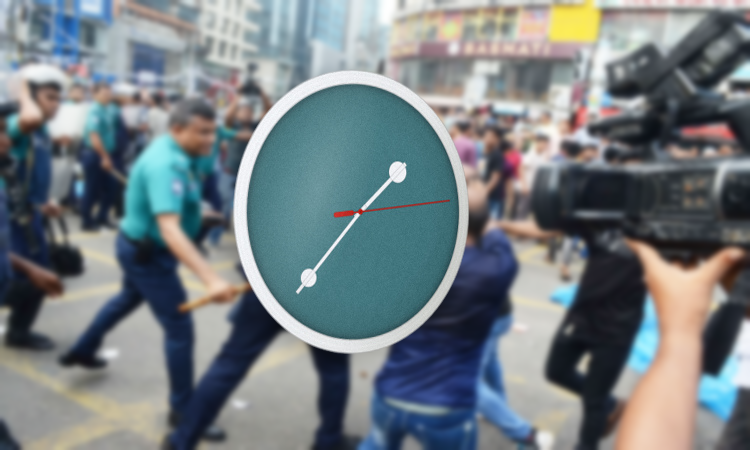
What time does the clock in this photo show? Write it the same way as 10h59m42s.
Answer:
1h37m14s
